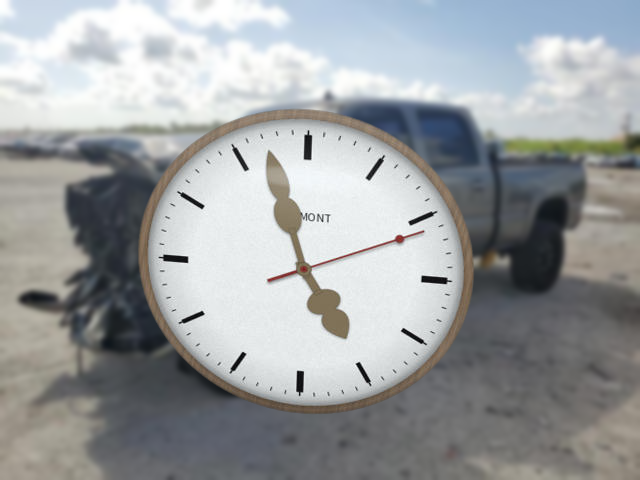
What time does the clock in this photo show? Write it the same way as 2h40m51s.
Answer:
4h57m11s
